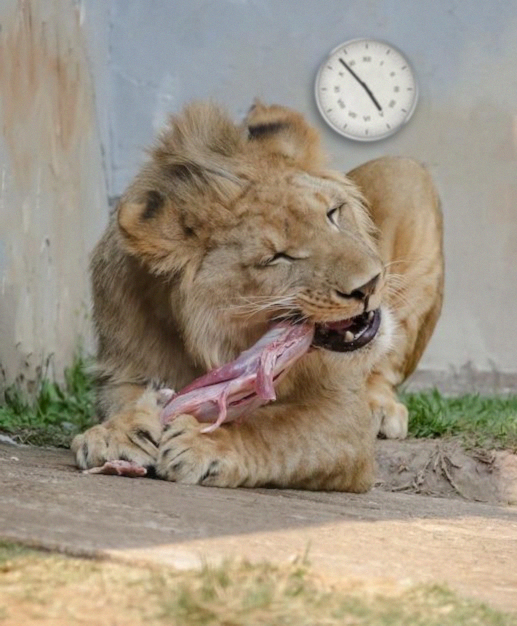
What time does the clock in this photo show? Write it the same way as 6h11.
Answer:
4h53
